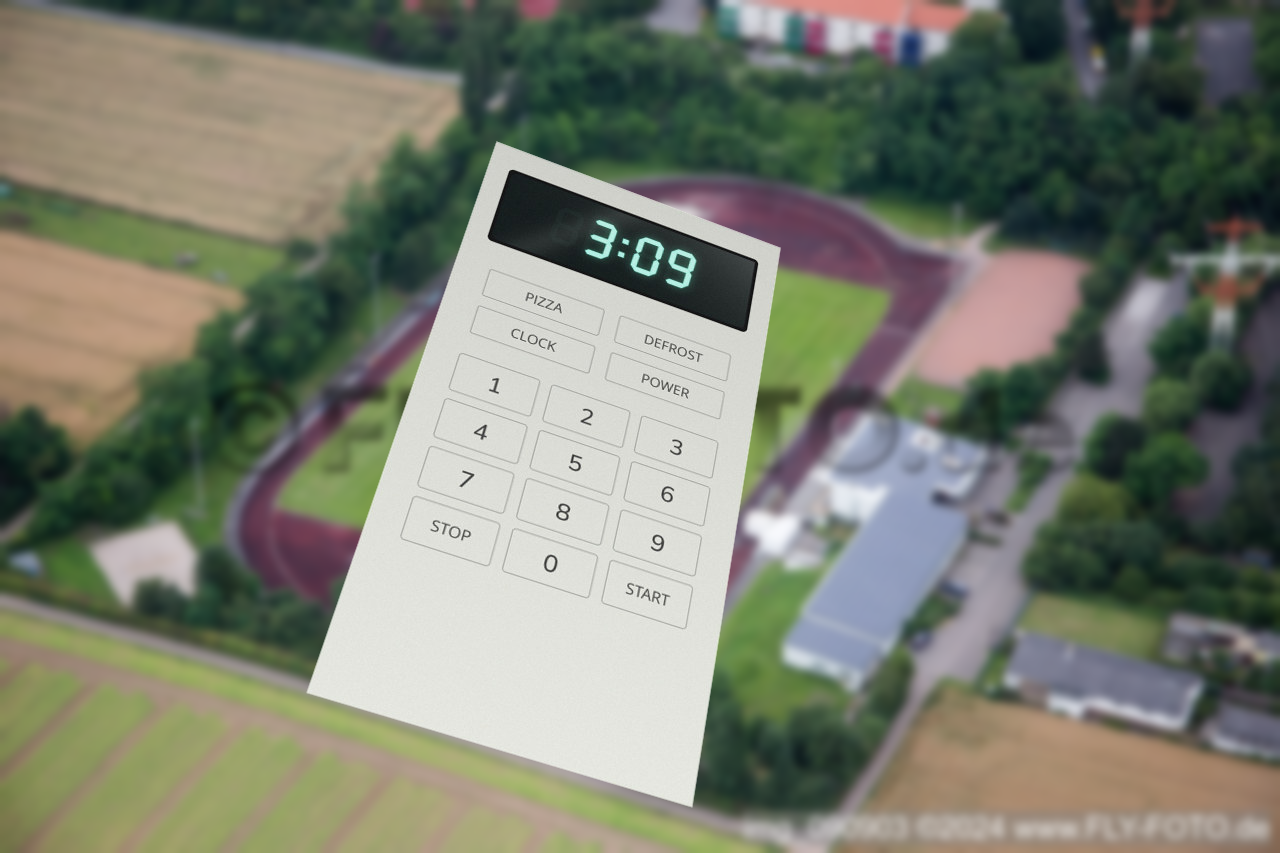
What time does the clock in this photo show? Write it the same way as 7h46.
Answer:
3h09
